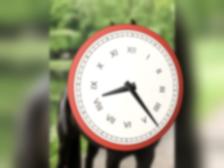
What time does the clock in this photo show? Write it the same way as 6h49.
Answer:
8h23
